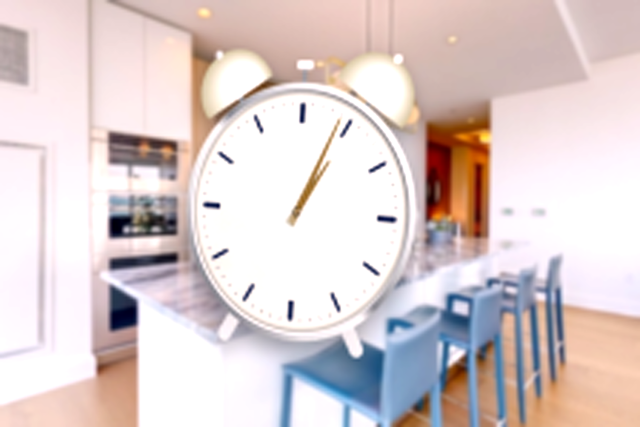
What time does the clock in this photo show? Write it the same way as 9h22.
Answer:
1h04
